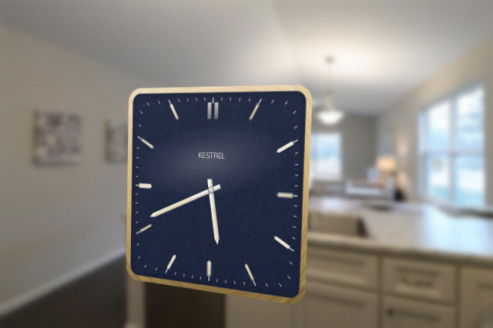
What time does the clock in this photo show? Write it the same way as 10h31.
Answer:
5h41
